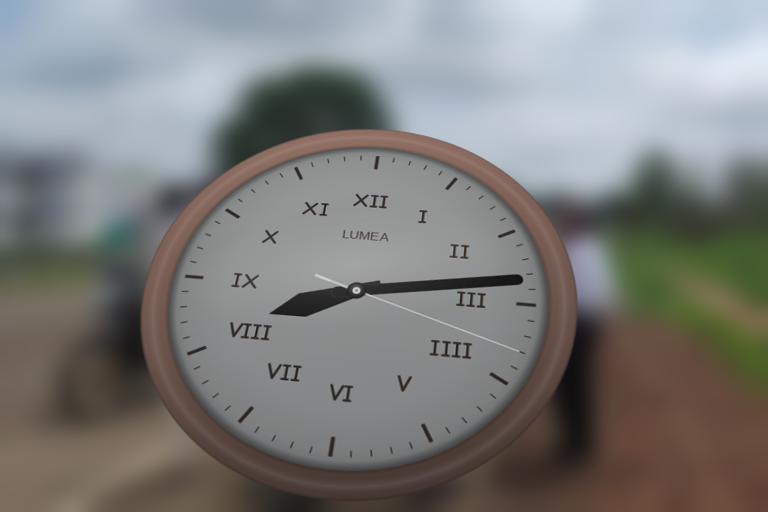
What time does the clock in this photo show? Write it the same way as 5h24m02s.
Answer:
8h13m18s
